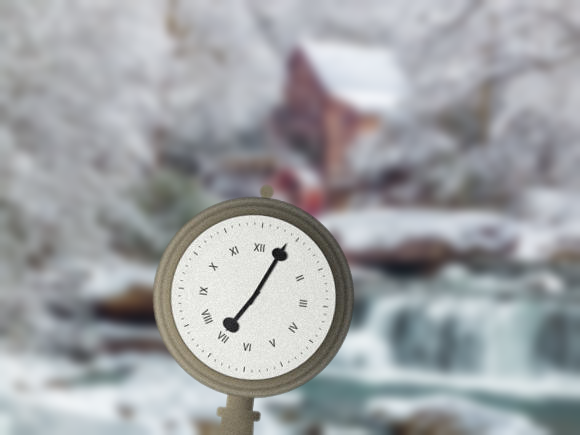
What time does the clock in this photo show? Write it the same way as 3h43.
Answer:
7h04
